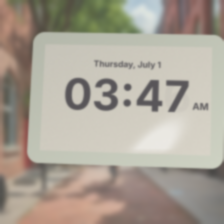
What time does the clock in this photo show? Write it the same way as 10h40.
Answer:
3h47
